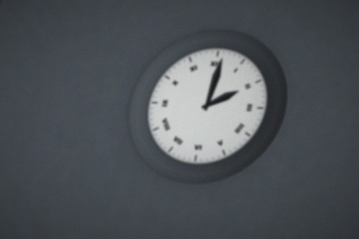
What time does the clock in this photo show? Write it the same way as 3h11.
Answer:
2h01
